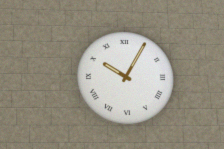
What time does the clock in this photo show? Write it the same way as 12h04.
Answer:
10h05
